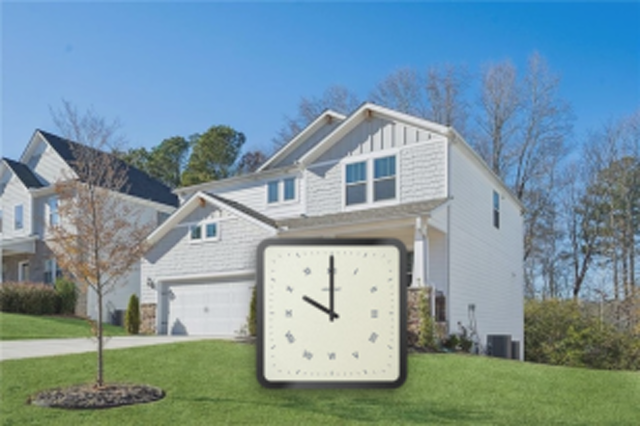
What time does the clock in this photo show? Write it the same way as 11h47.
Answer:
10h00
